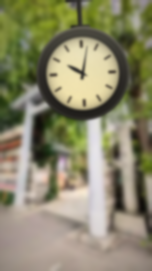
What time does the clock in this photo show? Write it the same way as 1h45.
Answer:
10h02
